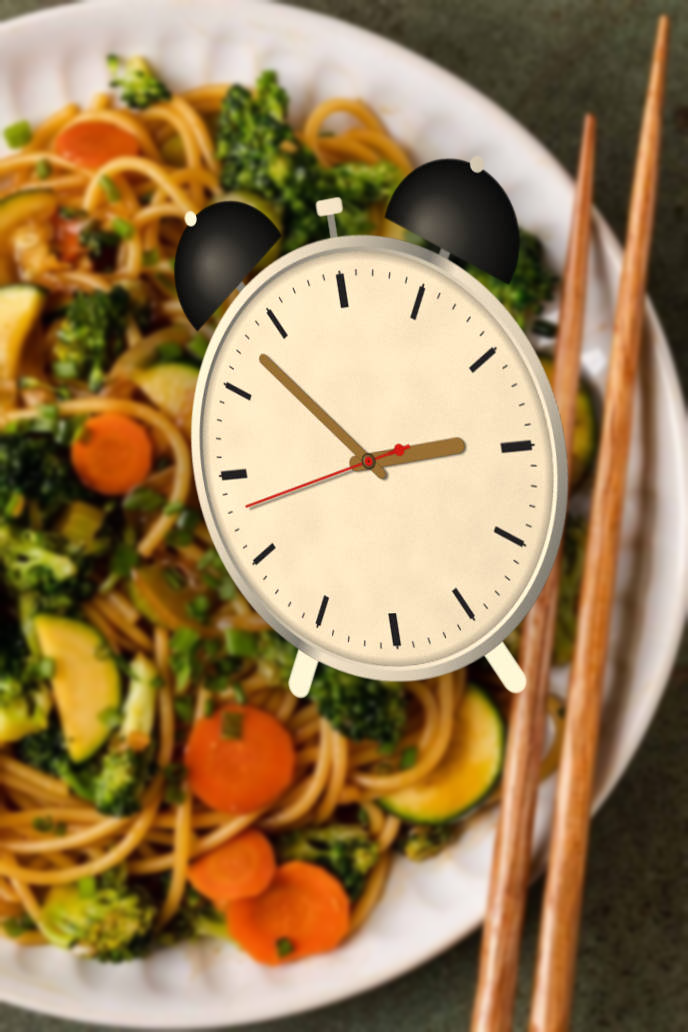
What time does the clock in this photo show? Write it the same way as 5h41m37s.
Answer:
2h52m43s
